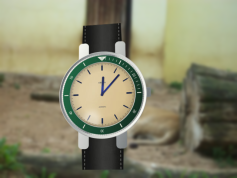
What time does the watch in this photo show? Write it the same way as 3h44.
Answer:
12h07
